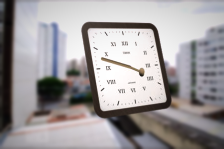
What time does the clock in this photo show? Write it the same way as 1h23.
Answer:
3h48
